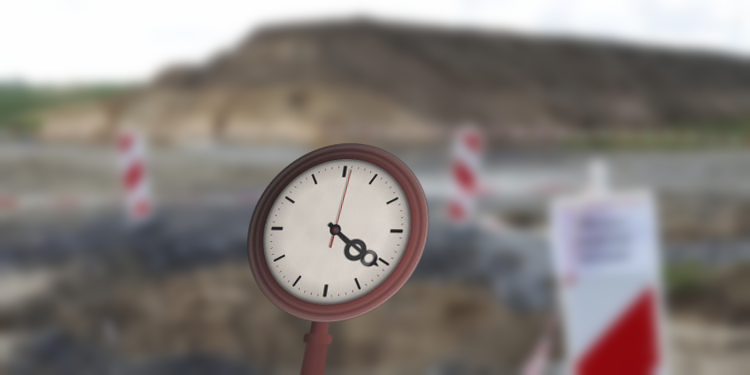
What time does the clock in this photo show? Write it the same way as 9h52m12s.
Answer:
4h21m01s
